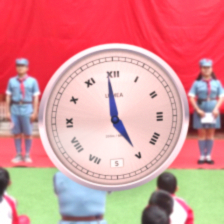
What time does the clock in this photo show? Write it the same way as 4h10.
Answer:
4h59
